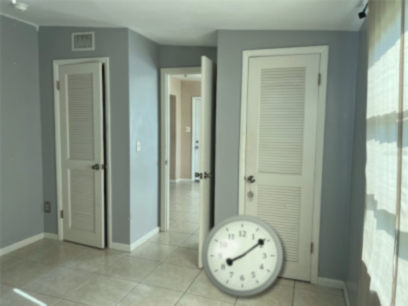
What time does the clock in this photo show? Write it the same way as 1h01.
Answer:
8h09
